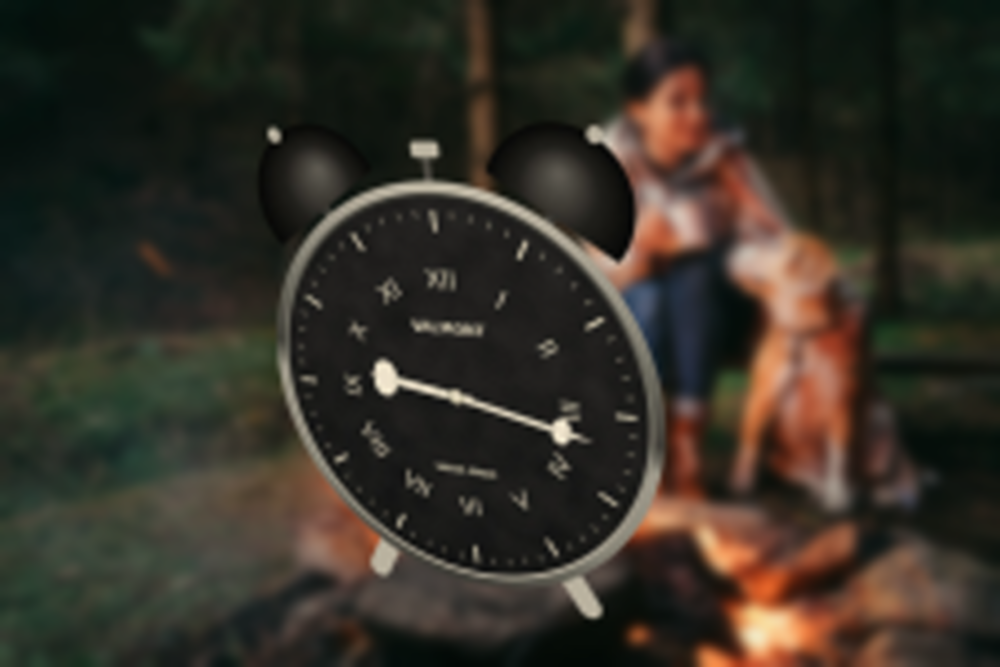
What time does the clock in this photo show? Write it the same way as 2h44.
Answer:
9h17
